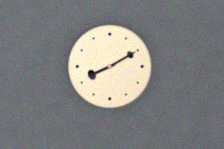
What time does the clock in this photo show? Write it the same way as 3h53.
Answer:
8h10
